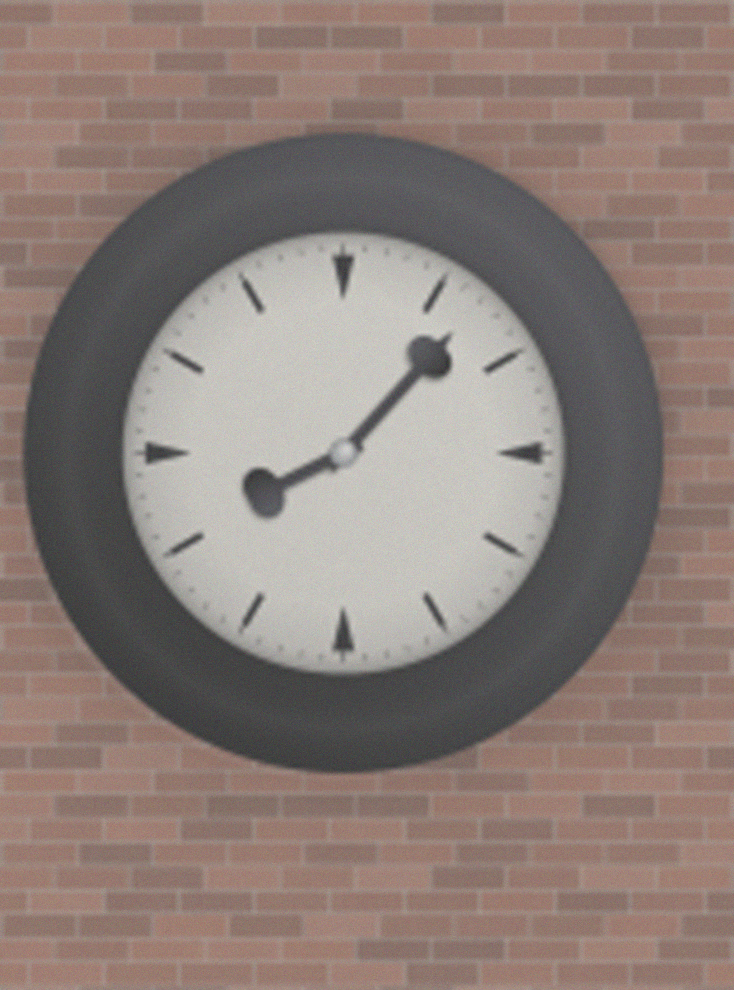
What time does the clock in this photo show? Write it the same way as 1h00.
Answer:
8h07
